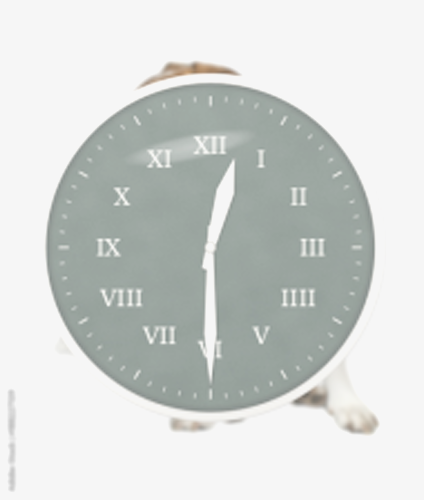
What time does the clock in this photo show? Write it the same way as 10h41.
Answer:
12h30
